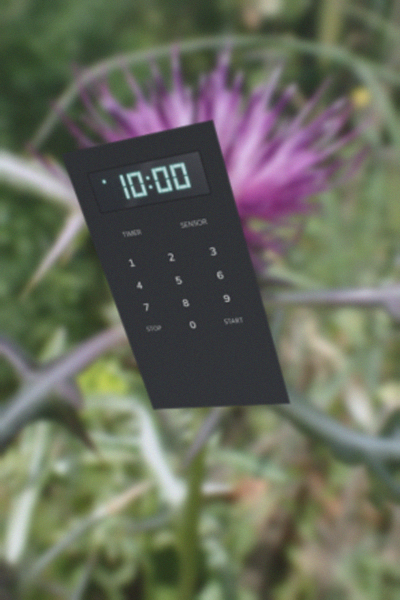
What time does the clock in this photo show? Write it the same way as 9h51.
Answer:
10h00
